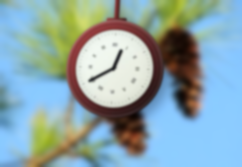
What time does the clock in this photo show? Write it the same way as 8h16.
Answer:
12h40
